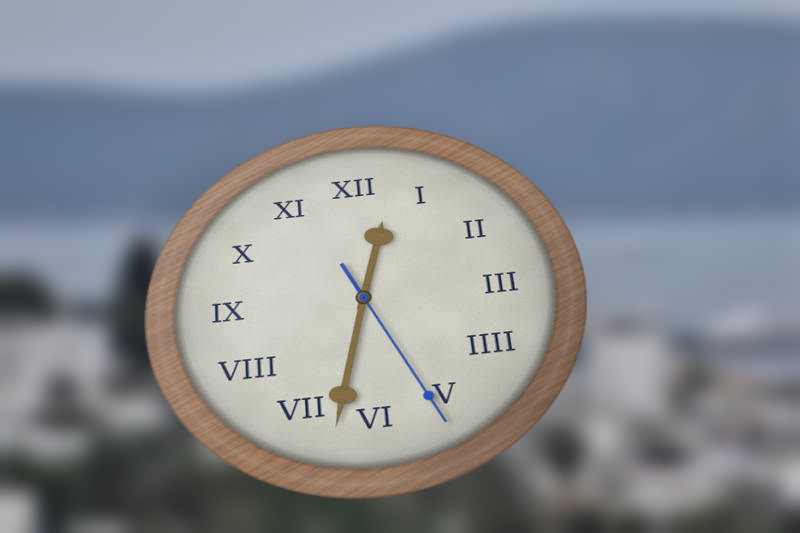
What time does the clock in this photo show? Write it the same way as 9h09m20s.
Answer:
12h32m26s
